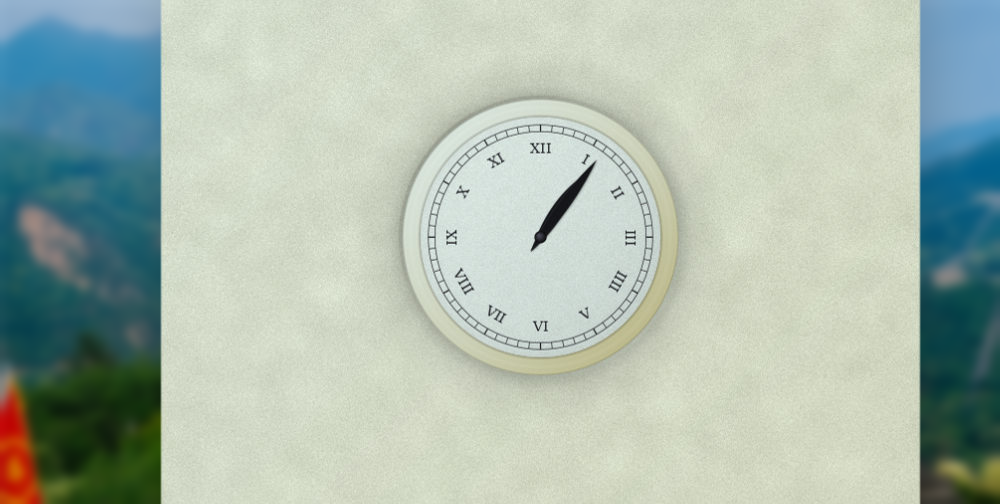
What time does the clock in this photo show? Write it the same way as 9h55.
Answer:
1h06
